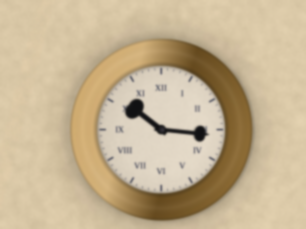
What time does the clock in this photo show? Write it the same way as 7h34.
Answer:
10h16
